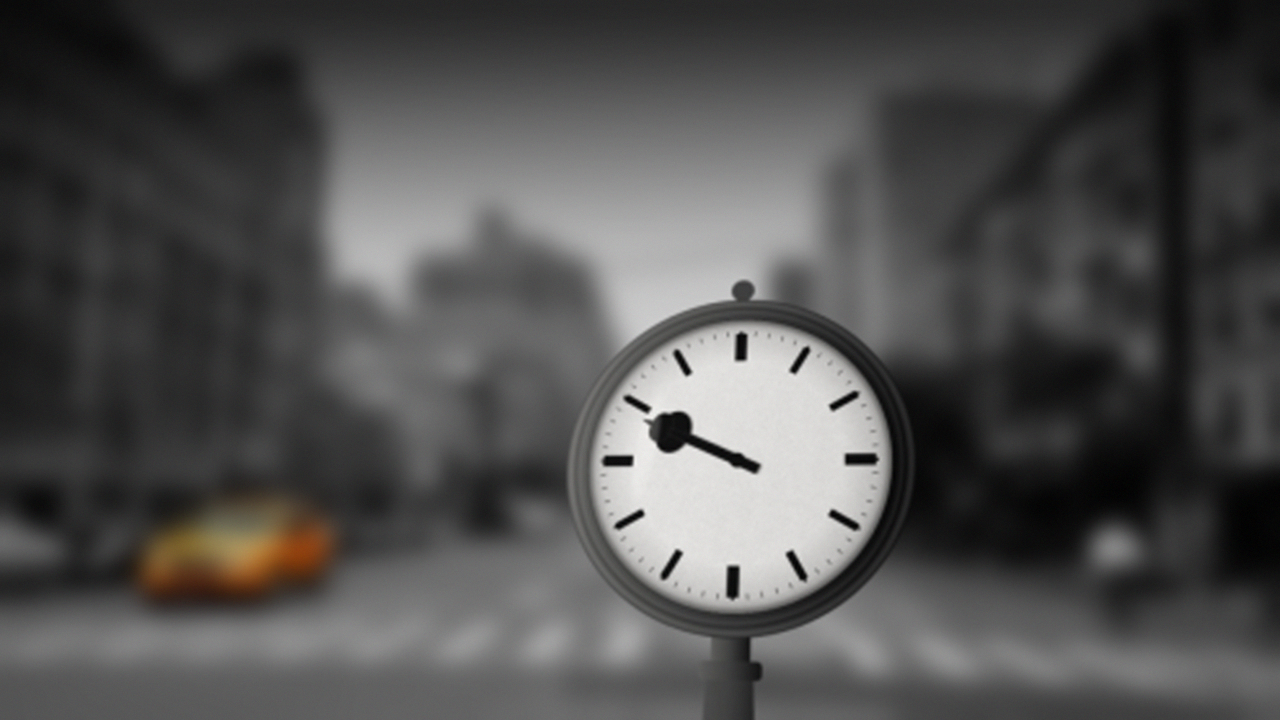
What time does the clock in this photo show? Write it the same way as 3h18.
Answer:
9h49
